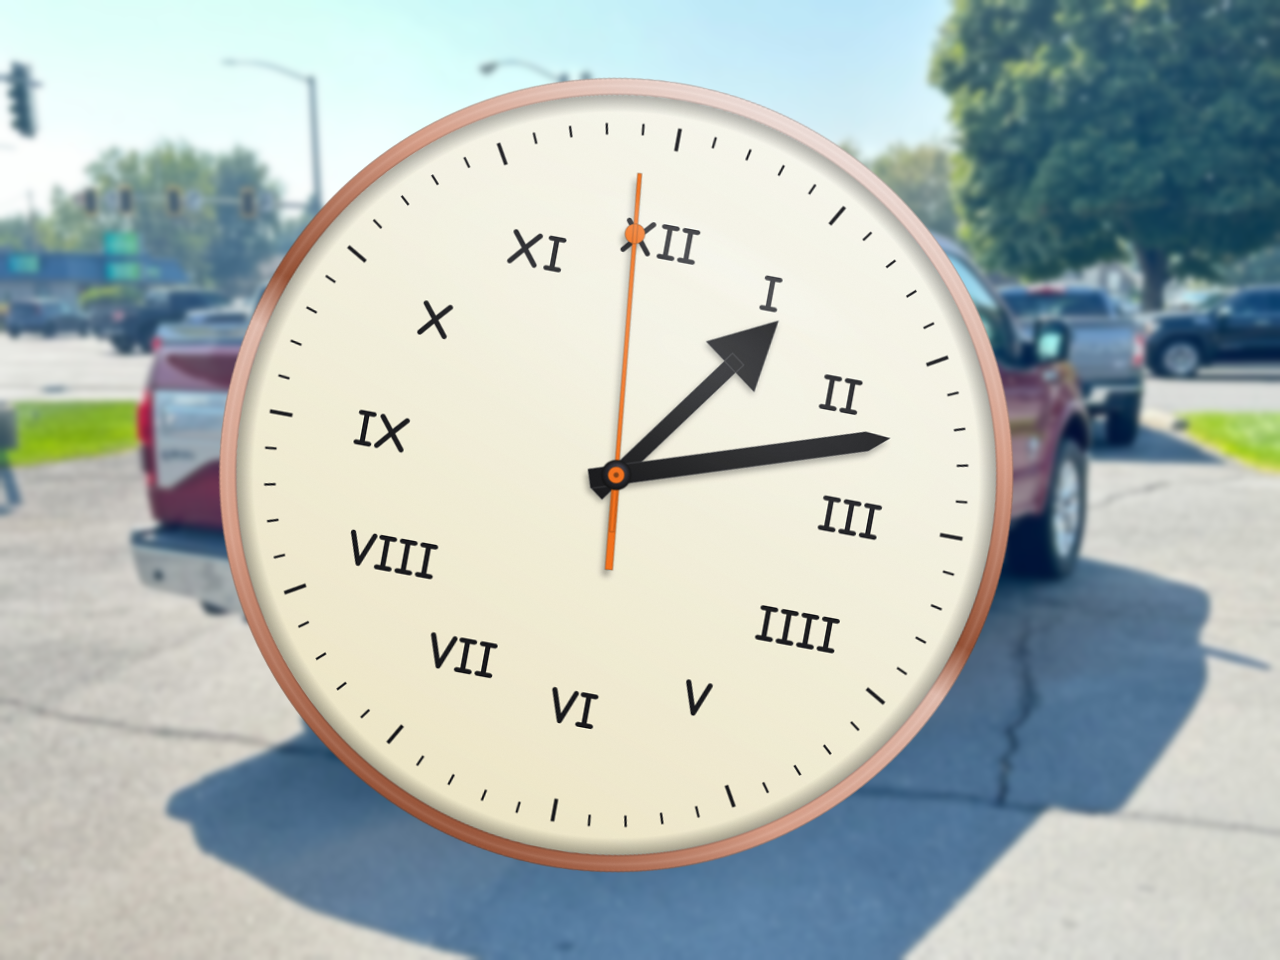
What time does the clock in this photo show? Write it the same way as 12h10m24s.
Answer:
1h11m59s
